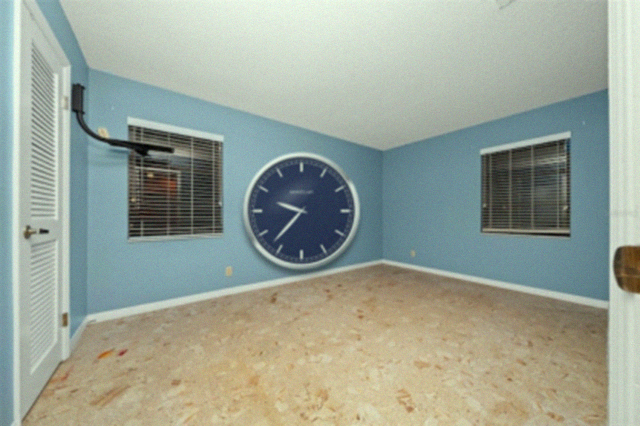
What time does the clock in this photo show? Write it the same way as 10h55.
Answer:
9h37
